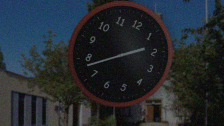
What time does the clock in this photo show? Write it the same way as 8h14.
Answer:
1h38
